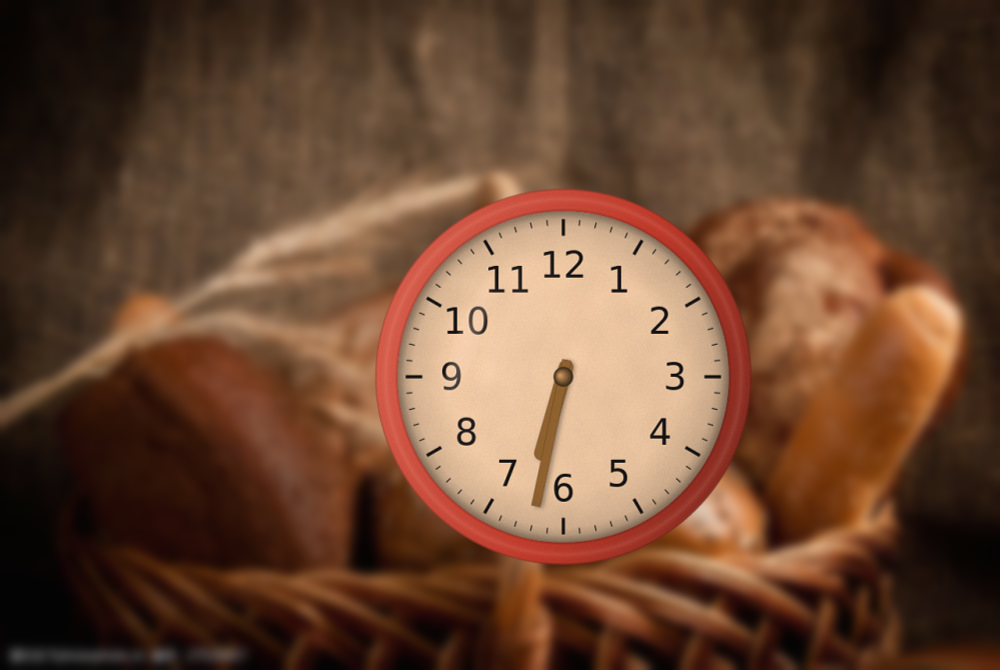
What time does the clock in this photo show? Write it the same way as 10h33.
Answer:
6h32
